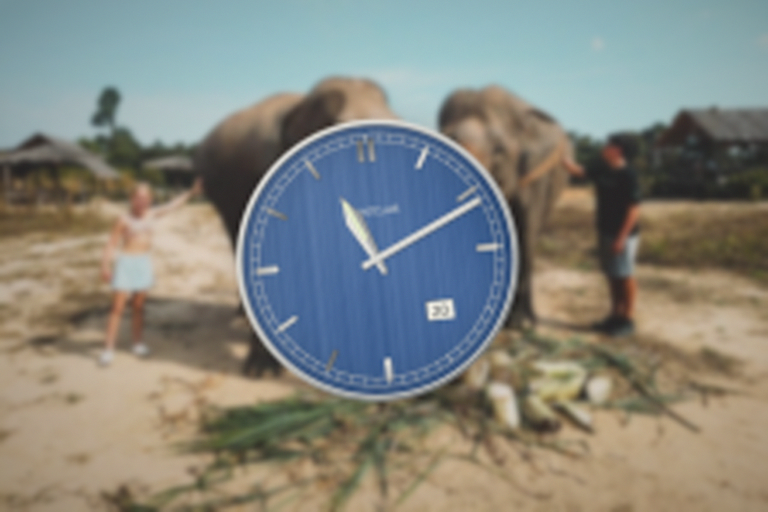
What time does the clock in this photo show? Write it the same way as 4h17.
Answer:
11h11
